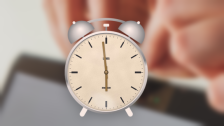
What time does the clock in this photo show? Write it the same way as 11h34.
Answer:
5h59
